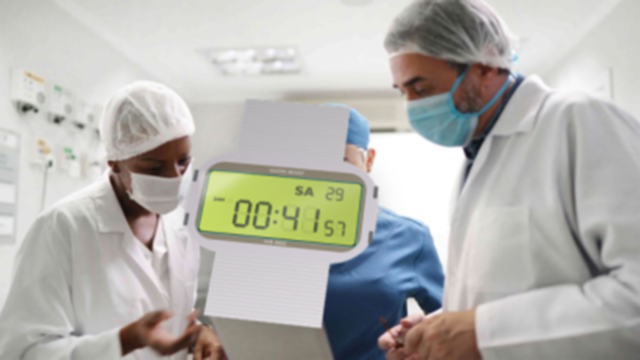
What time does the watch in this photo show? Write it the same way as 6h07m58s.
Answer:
0h41m57s
